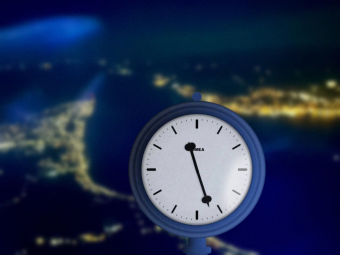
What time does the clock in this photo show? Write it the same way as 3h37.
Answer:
11h27
